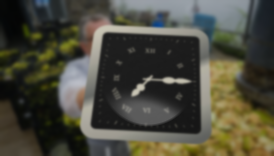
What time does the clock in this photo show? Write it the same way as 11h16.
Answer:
7h15
